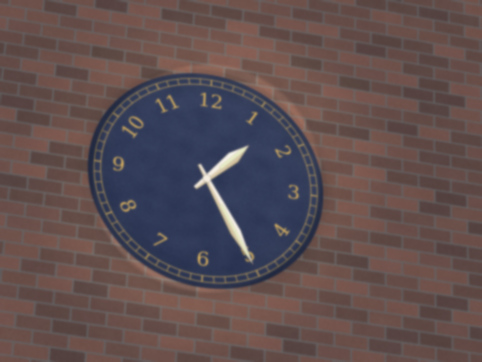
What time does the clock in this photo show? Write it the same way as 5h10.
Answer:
1h25
